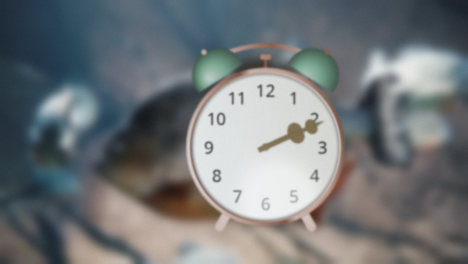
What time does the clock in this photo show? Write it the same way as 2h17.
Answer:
2h11
